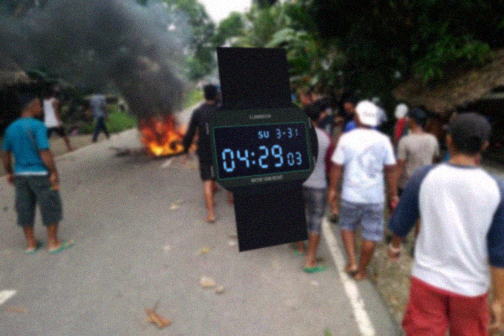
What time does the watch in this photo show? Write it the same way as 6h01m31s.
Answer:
4h29m03s
